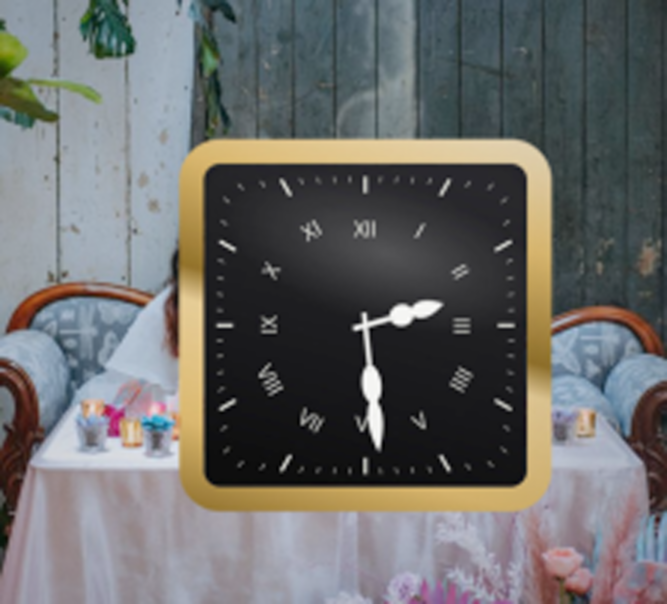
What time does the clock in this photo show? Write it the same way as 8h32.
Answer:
2h29
